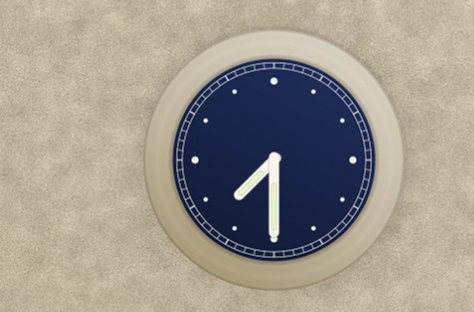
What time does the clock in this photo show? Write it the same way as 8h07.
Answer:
7h30
